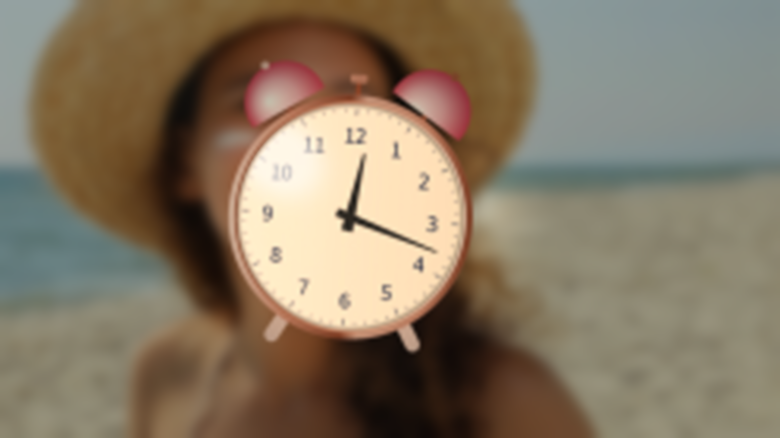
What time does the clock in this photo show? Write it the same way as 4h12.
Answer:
12h18
